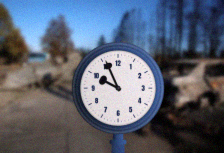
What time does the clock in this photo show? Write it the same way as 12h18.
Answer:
9h56
